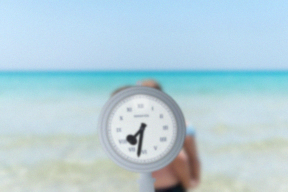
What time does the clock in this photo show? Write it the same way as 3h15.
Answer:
7h32
